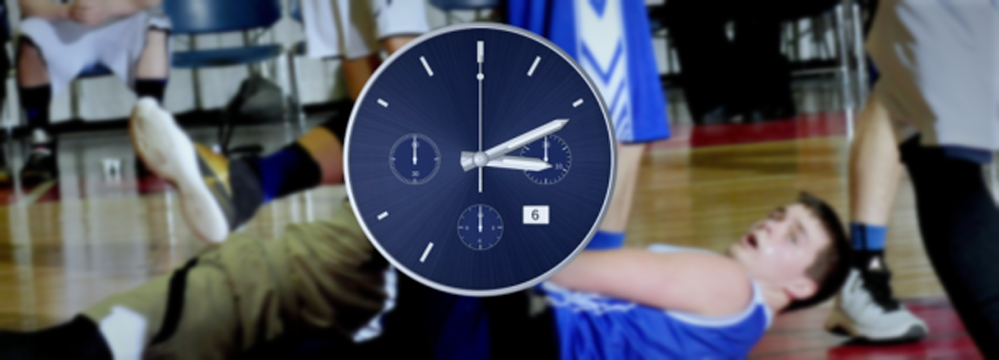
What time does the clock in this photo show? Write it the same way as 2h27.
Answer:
3h11
